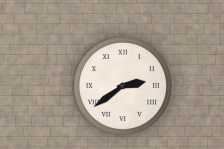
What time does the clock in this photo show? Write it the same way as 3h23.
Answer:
2h39
